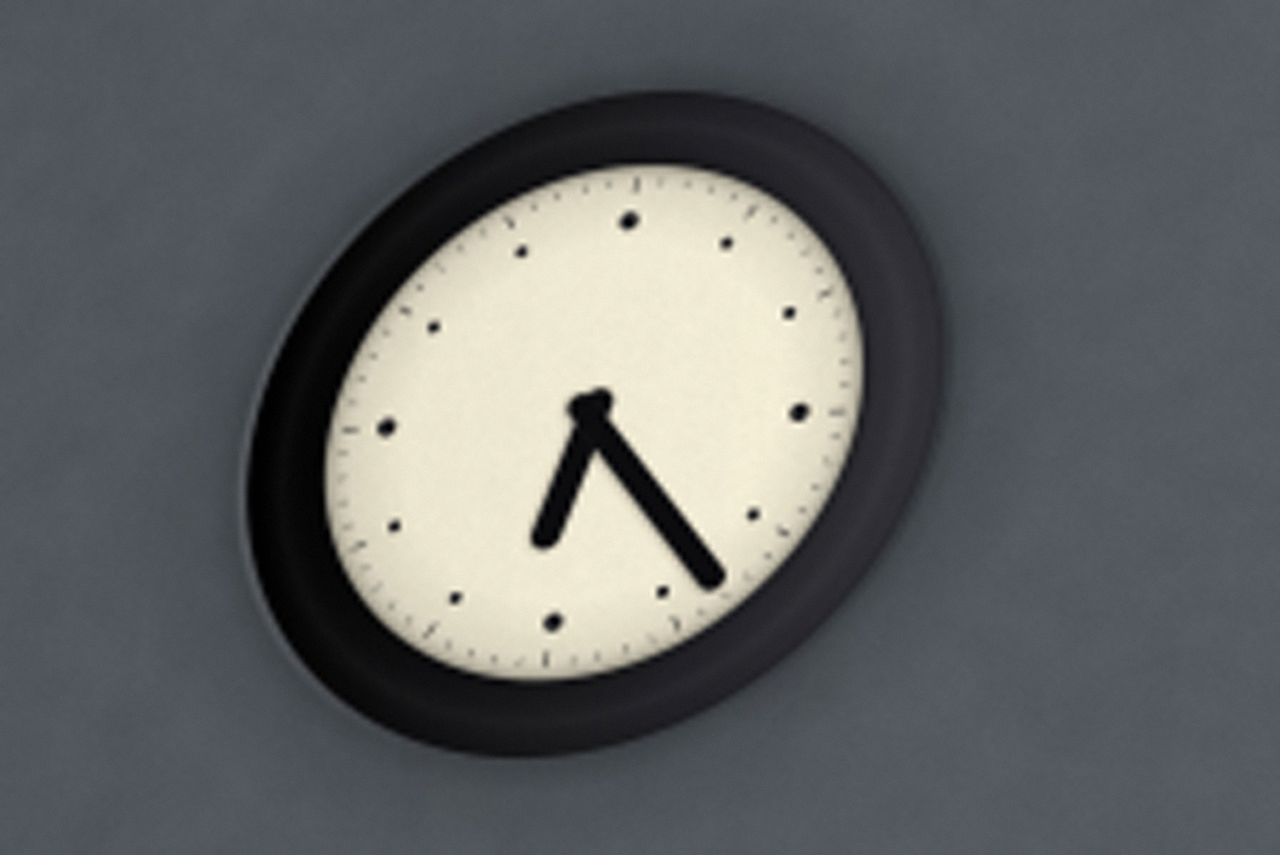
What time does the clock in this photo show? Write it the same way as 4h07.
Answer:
6h23
